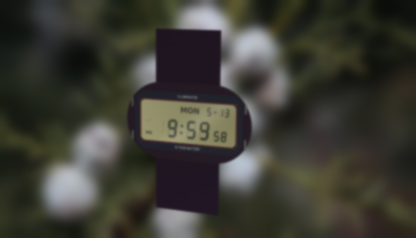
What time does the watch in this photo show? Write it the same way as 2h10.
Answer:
9h59
